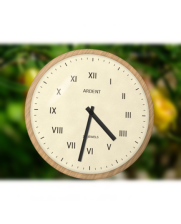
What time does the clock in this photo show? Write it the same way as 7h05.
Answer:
4h32
